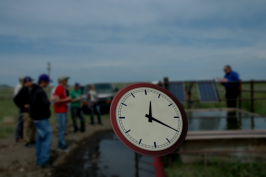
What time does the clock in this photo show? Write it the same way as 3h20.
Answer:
12h20
